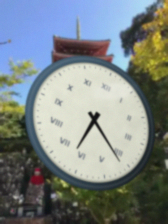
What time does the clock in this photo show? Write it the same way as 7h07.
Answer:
6h21
